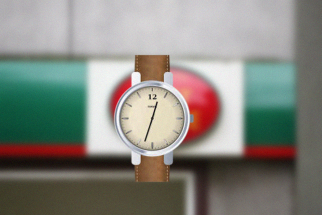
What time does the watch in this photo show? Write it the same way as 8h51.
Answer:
12h33
